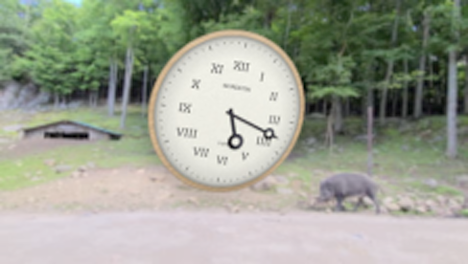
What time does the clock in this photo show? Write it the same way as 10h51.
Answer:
5h18
